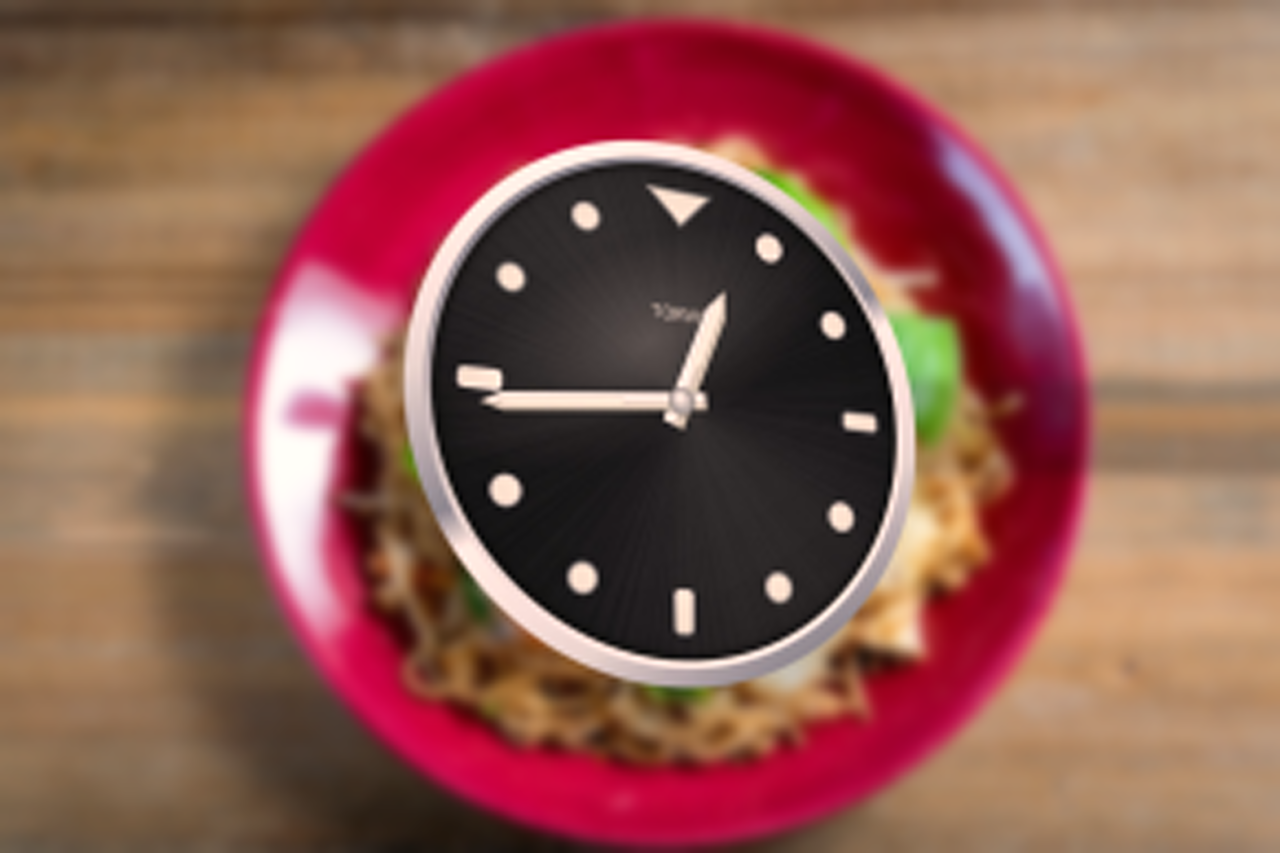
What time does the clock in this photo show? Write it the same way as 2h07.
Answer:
12h44
